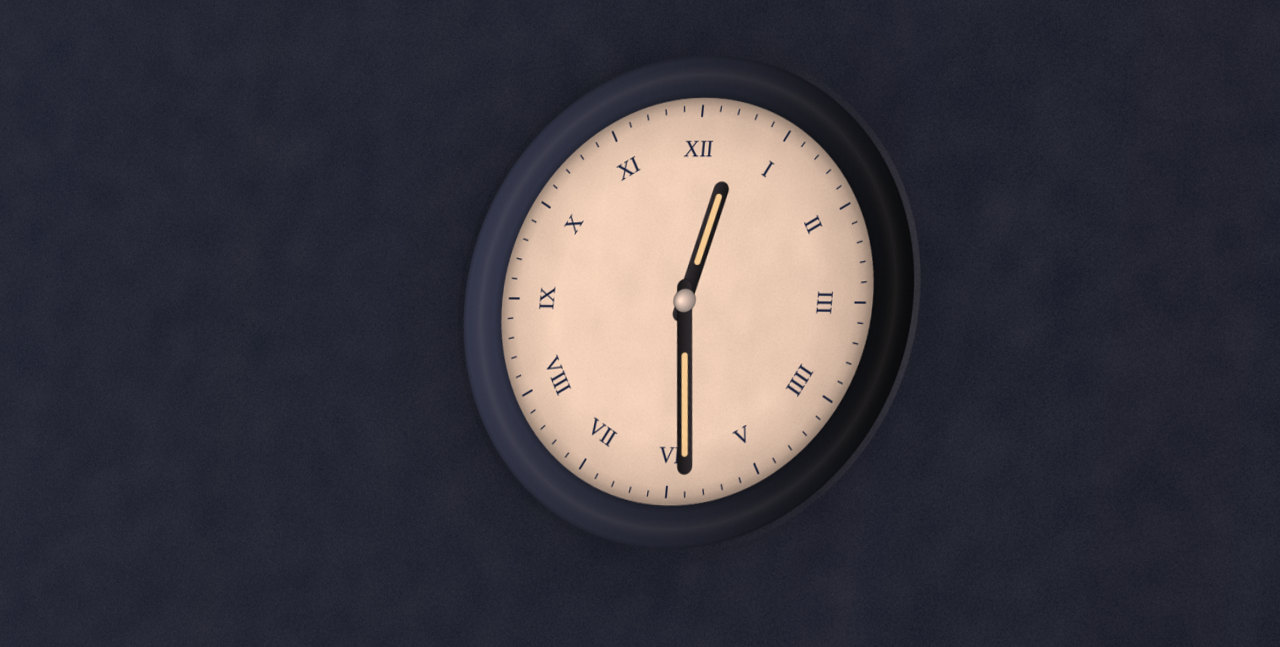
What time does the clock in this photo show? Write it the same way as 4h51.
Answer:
12h29
